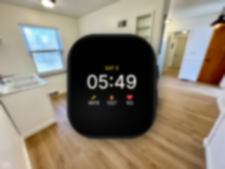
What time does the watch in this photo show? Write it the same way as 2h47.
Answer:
5h49
